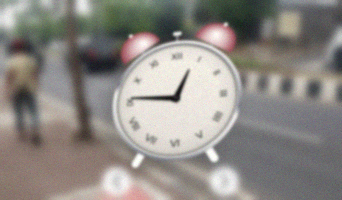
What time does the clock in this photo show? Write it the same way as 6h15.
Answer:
12h46
